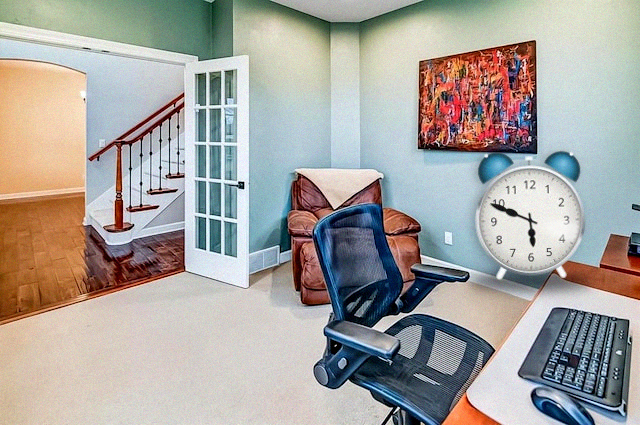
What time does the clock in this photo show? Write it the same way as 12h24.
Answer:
5h49
